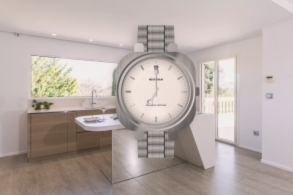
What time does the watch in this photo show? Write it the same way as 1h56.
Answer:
7h00
